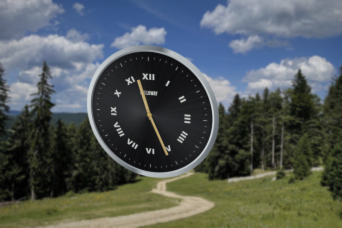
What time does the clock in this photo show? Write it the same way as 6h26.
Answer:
11h26
